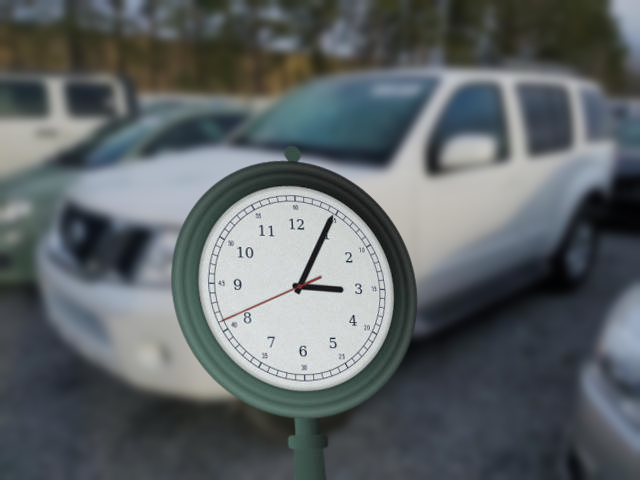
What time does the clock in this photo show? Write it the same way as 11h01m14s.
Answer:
3h04m41s
